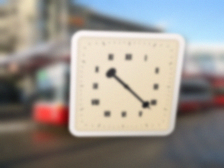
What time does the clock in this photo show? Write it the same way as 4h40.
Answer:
10h22
